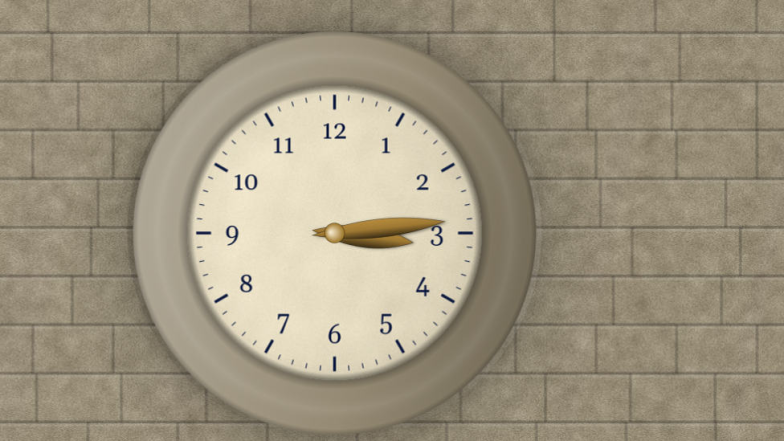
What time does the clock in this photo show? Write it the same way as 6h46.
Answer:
3h14
